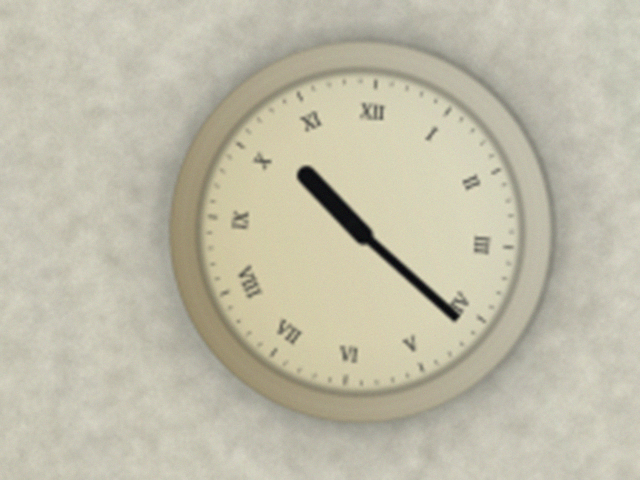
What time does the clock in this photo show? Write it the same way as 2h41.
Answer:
10h21
